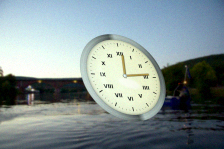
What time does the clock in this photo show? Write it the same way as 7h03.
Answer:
12h14
